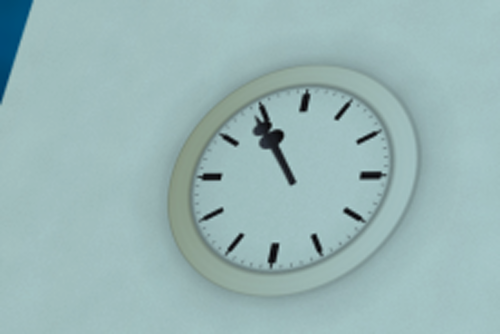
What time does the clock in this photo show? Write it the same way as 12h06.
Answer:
10h54
